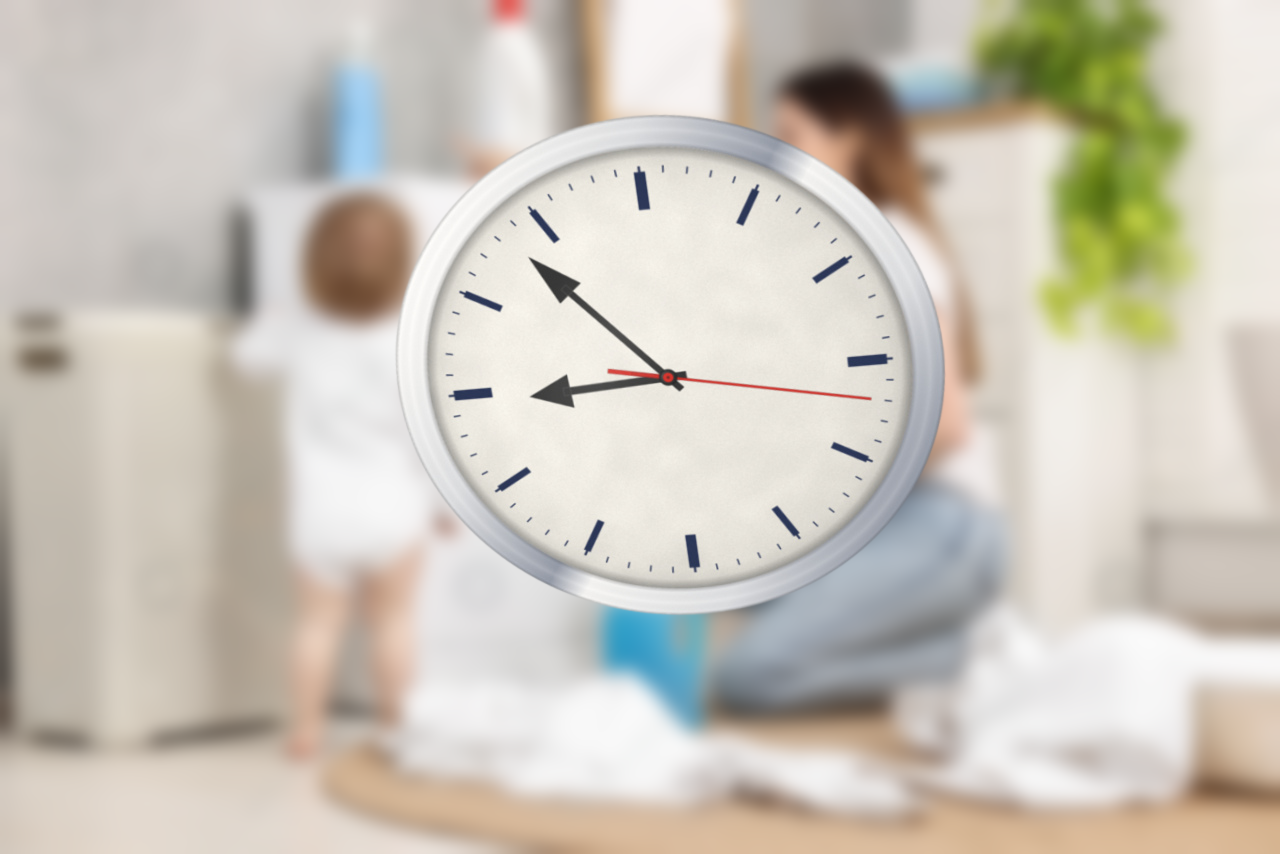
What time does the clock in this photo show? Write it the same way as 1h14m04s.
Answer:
8h53m17s
